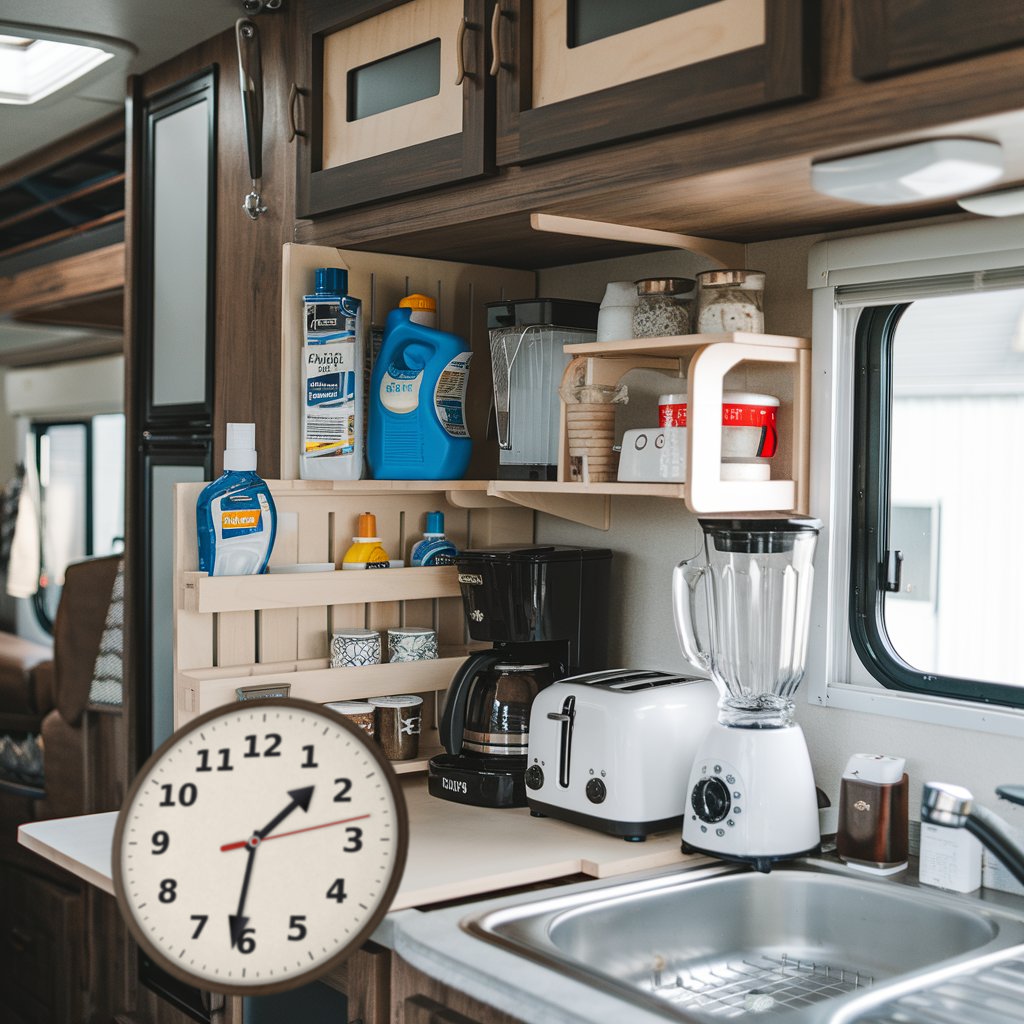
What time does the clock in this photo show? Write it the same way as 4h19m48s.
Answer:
1h31m13s
